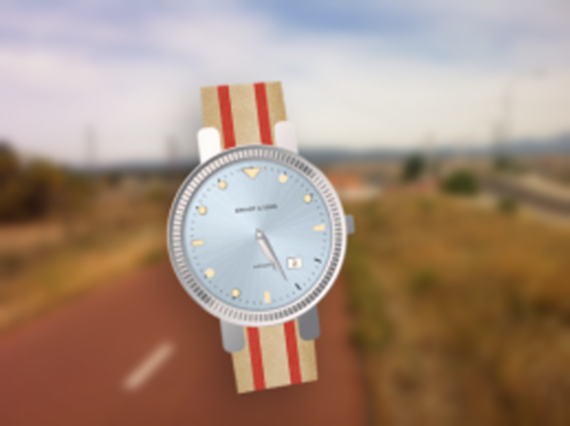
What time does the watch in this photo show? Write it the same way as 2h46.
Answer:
5h26
